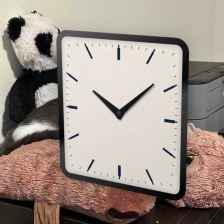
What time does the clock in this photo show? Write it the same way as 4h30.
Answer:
10h08
